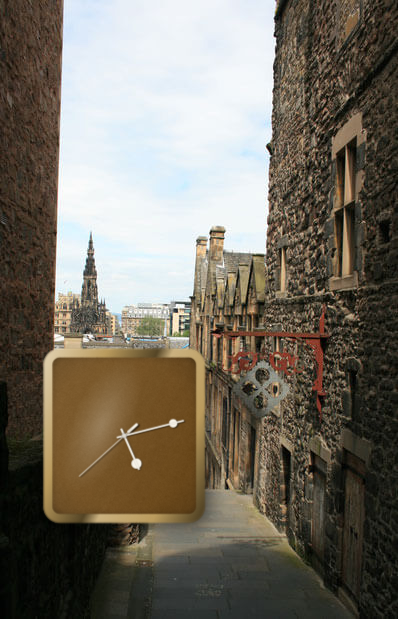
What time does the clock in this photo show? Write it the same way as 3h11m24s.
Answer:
5h12m38s
